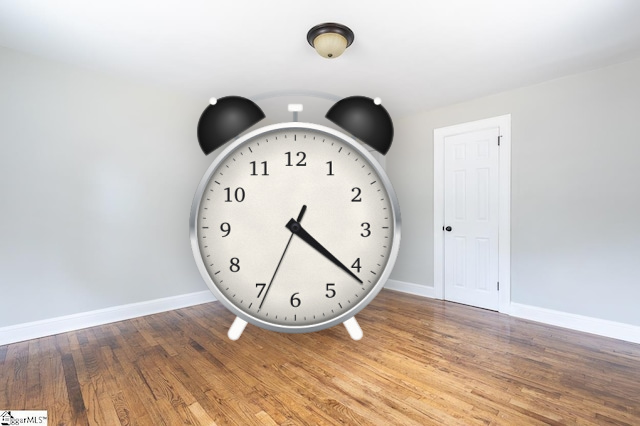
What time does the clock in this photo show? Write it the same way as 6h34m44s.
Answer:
4h21m34s
